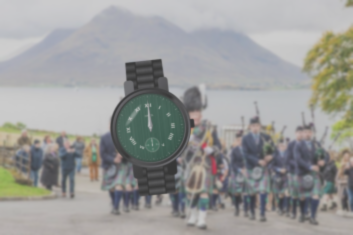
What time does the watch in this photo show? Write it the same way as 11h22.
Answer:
12h00
